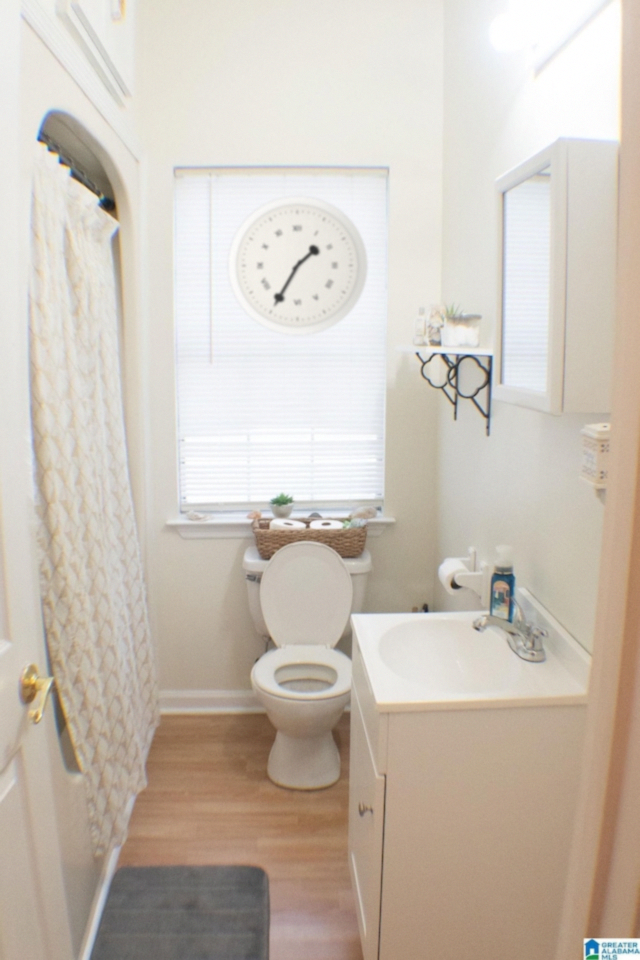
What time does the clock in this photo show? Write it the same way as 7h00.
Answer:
1h35
